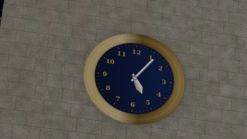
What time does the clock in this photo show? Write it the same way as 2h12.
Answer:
5h06
